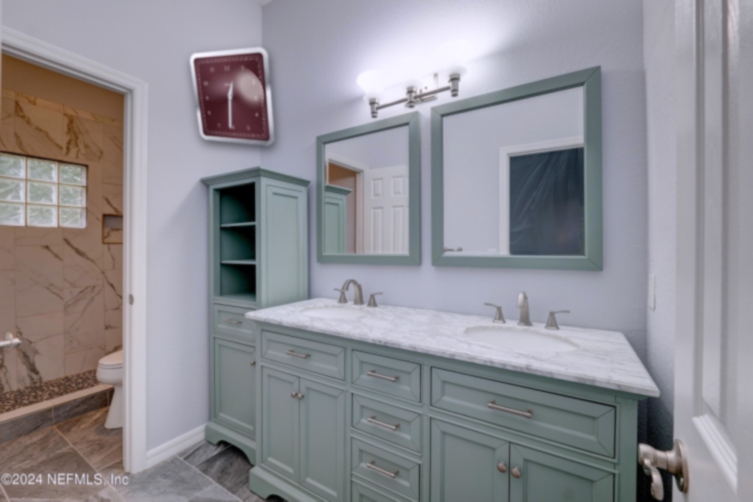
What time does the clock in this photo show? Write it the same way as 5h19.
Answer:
12h31
